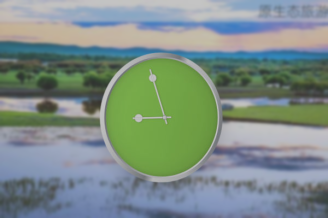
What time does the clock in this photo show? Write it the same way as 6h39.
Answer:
8h57
